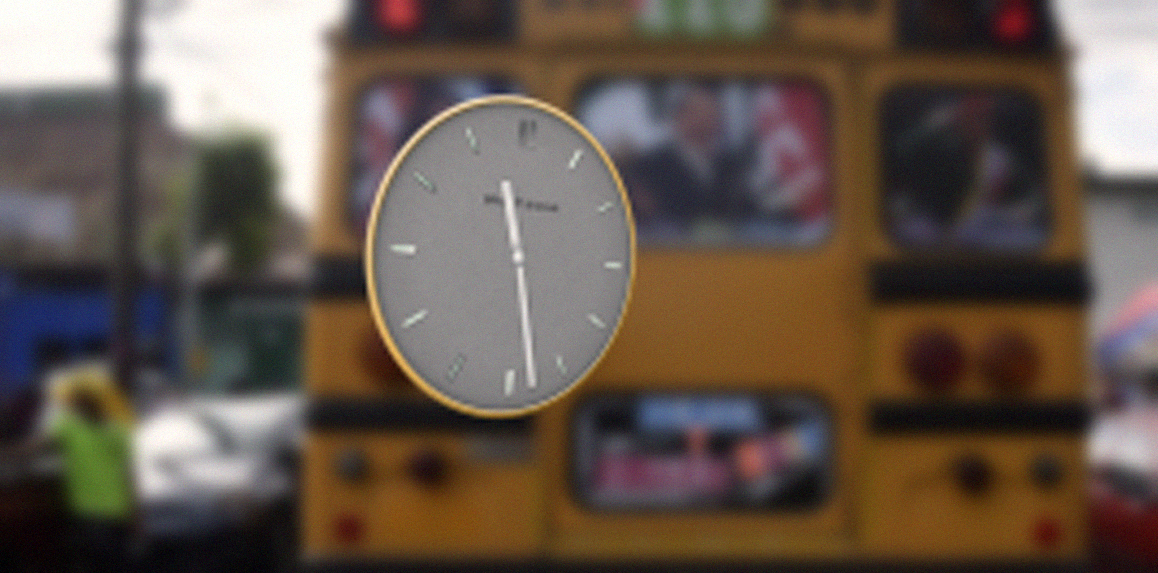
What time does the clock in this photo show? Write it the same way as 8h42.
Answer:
11h28
